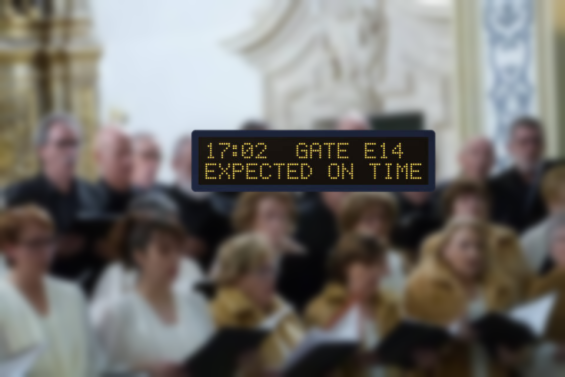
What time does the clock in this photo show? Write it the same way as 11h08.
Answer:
17h02
